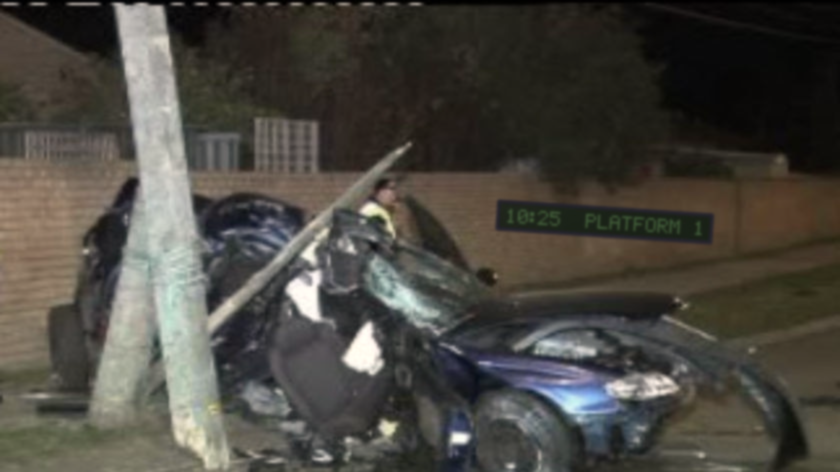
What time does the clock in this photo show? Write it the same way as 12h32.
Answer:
10h25
